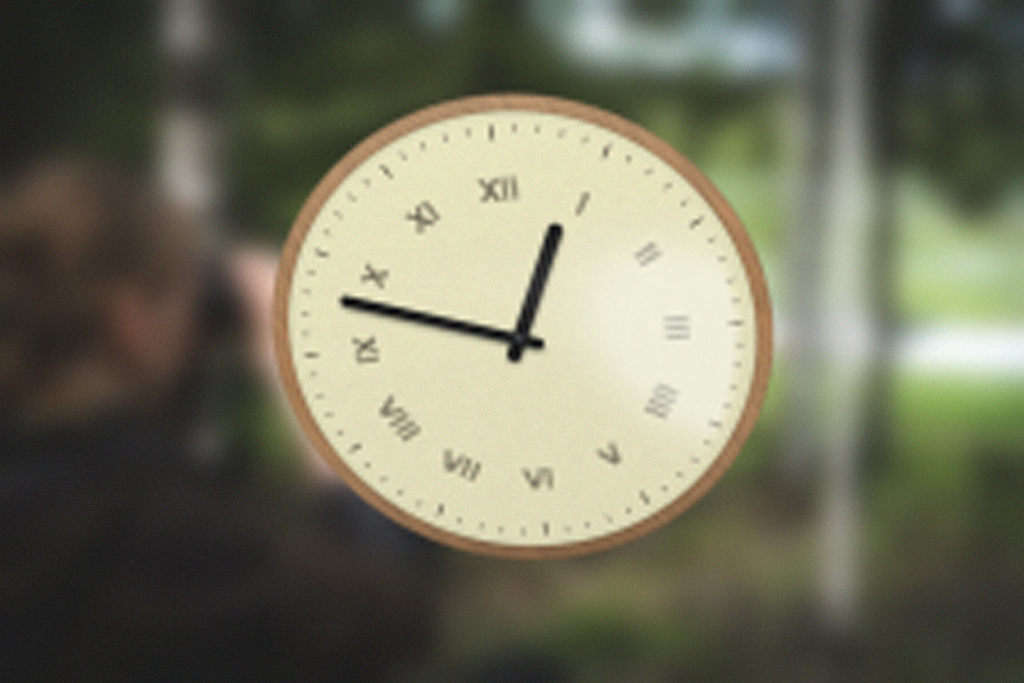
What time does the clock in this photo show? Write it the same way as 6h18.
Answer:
12h48
